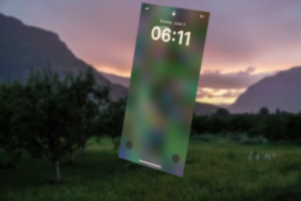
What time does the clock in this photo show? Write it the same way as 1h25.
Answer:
6h11
